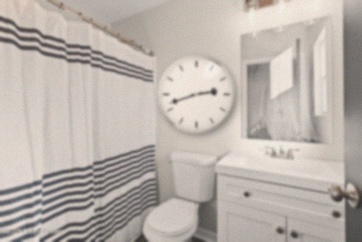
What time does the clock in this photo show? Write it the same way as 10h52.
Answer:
2h42
